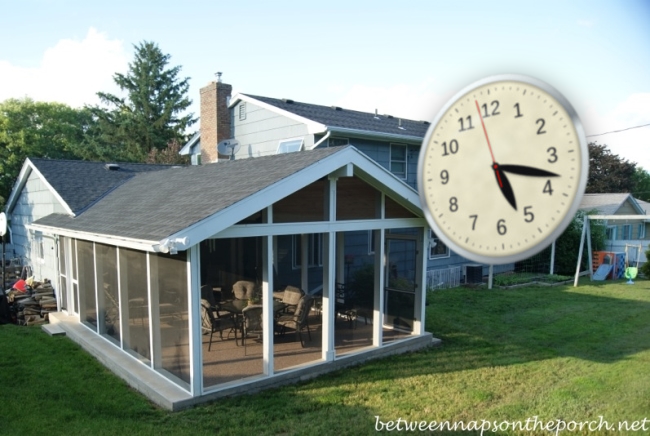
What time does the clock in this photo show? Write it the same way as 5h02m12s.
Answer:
5h17m58s
